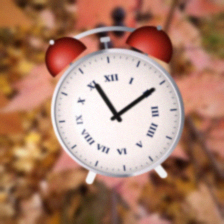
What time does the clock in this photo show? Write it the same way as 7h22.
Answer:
11h10
